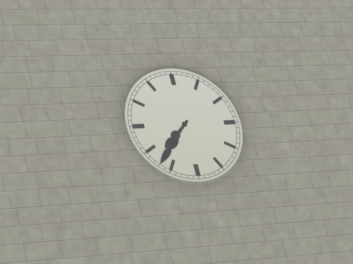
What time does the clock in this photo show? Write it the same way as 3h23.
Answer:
7h37
